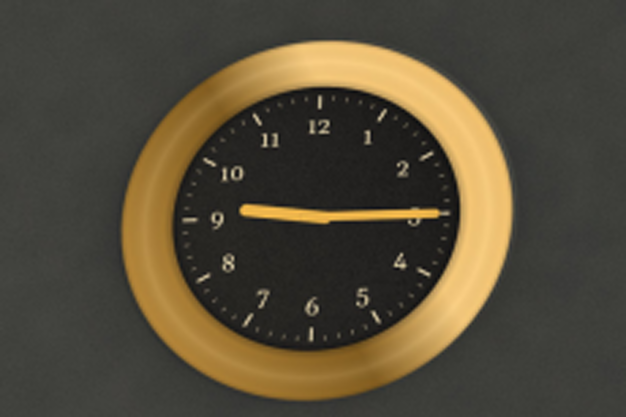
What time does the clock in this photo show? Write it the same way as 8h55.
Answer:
9h15
